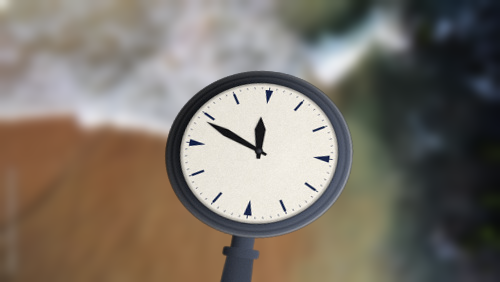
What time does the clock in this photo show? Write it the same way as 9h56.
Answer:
11h49
